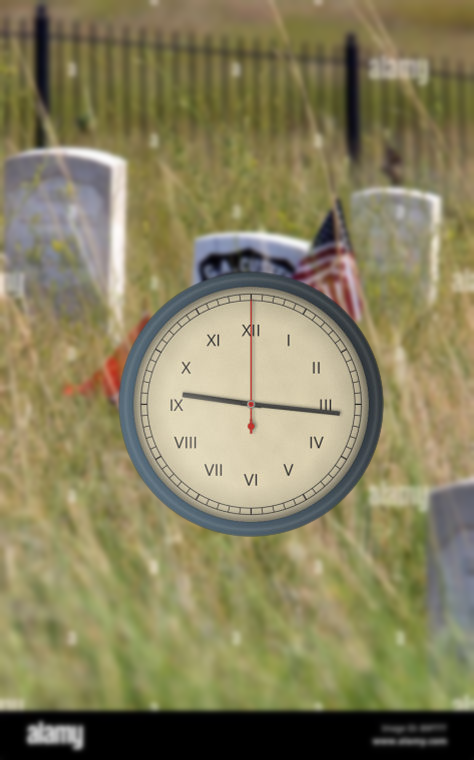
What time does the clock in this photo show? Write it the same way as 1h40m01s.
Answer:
9h16m00s
